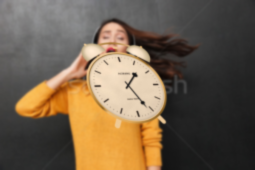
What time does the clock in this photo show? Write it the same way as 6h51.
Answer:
1h26
